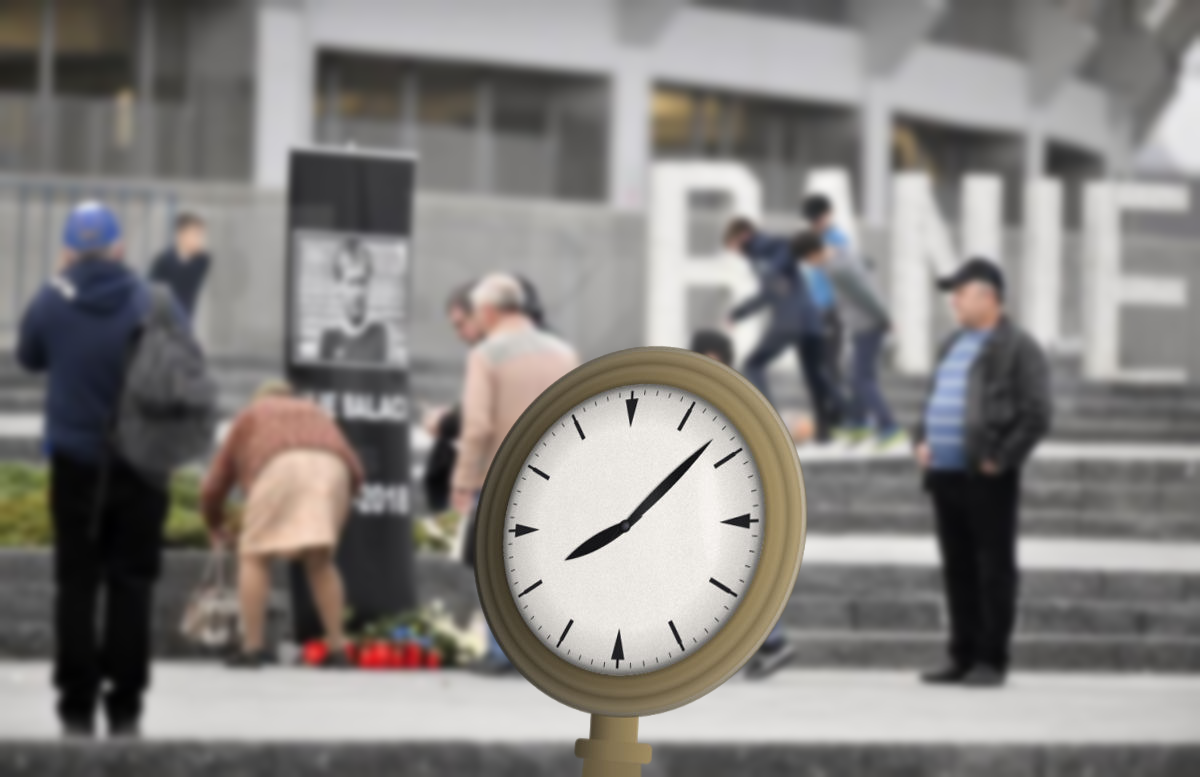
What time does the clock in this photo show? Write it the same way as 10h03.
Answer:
8h08
